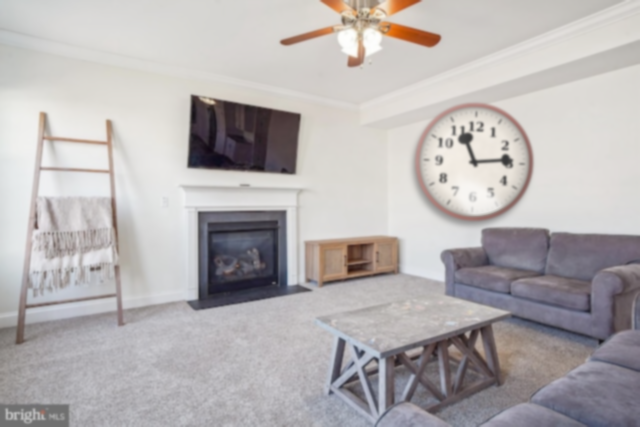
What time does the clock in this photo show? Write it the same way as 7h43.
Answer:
11h14
